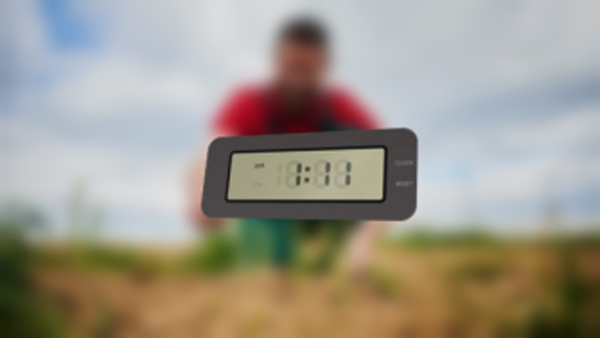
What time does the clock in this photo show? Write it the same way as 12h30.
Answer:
1h11
